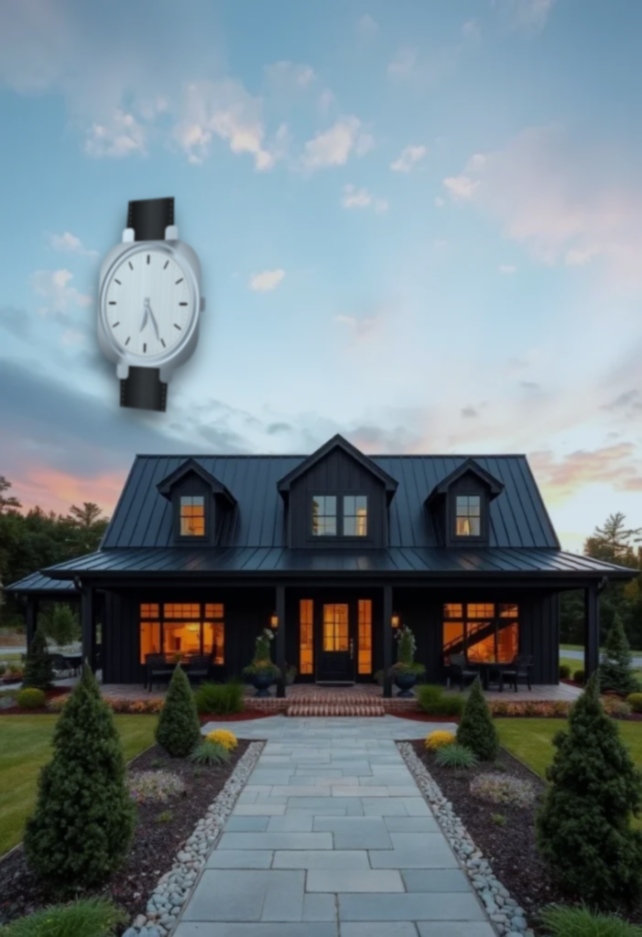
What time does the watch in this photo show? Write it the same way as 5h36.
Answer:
6h26
